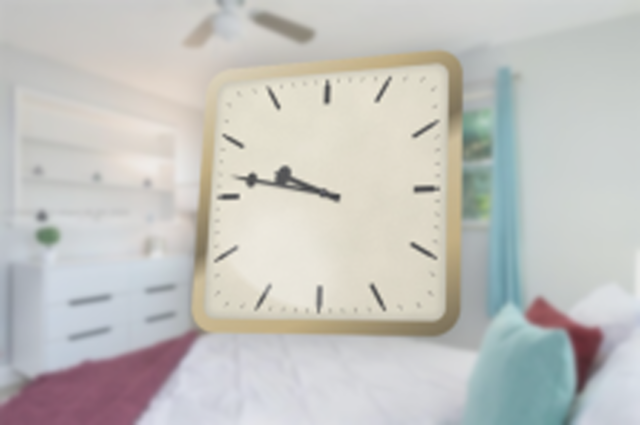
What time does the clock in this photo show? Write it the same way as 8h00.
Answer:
9h47
